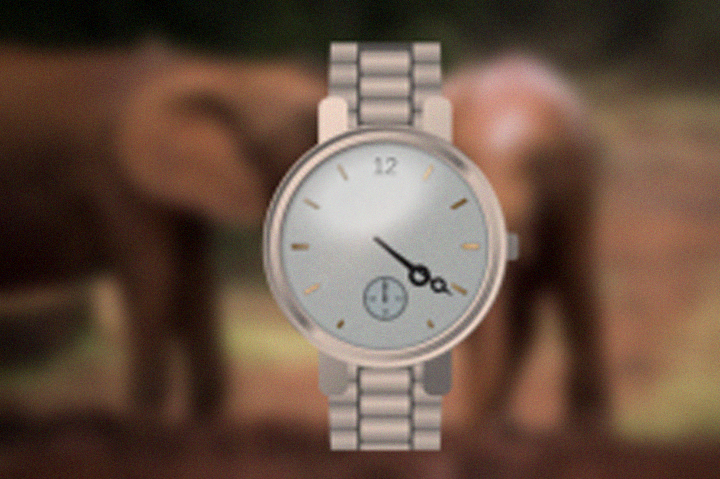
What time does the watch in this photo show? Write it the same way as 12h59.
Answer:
4h21
